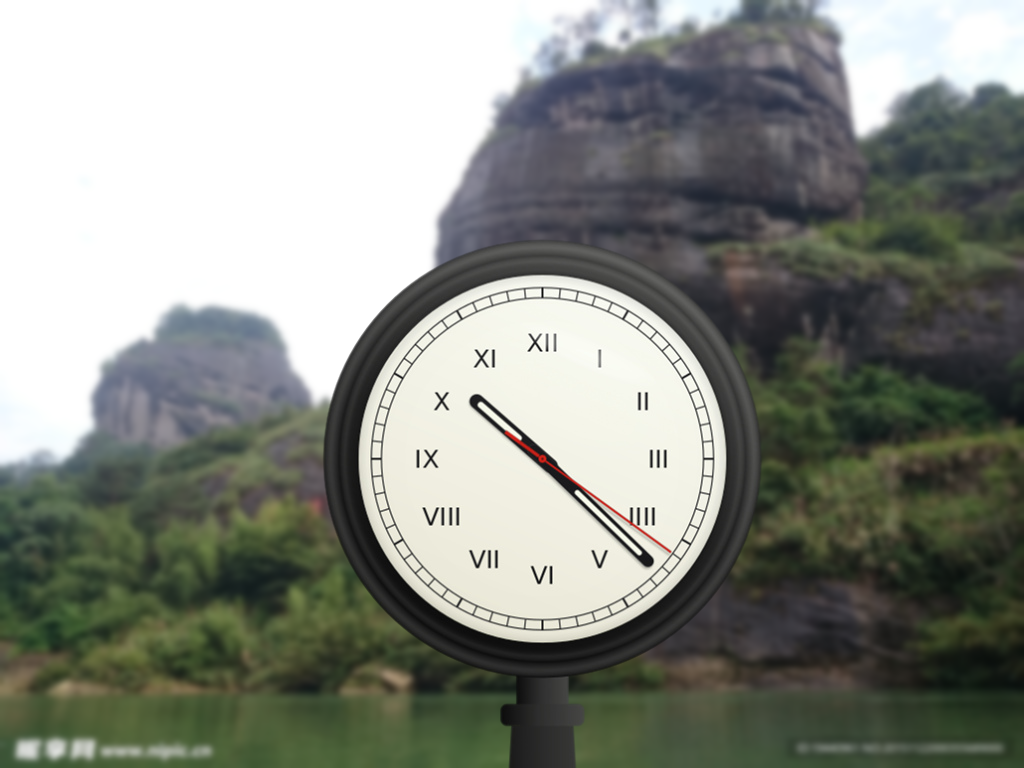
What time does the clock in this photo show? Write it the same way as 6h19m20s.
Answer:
10h22m21s
